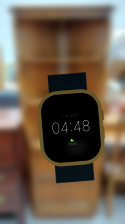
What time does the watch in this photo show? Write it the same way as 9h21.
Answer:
4h48
